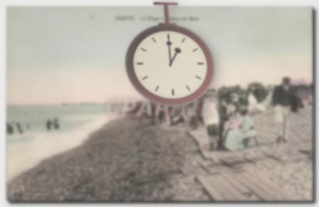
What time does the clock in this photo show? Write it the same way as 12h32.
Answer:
1h00
